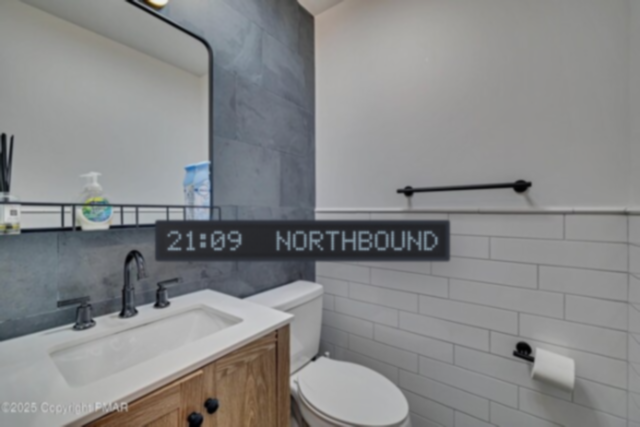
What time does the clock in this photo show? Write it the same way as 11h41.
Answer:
21h09
